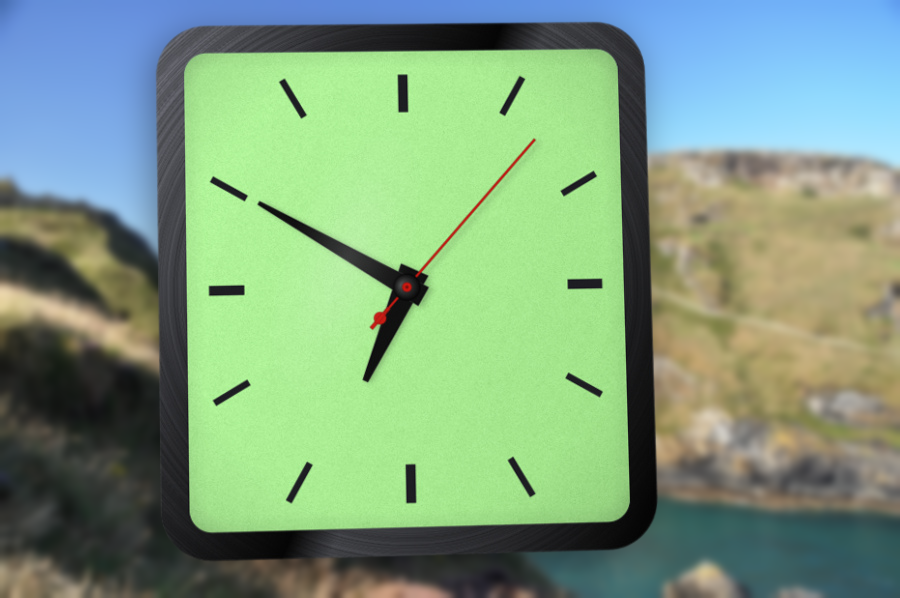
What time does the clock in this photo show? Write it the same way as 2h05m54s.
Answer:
6h50m07s
